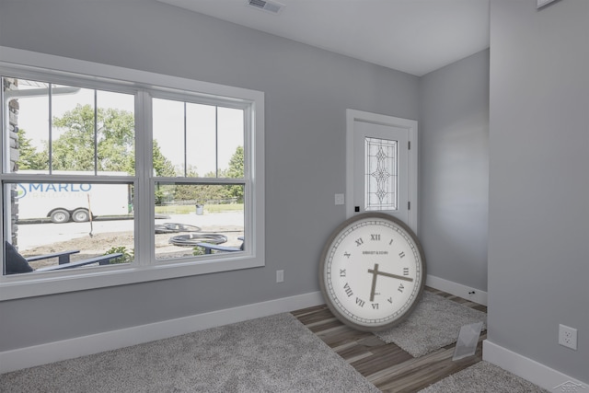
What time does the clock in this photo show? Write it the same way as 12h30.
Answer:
6h17
